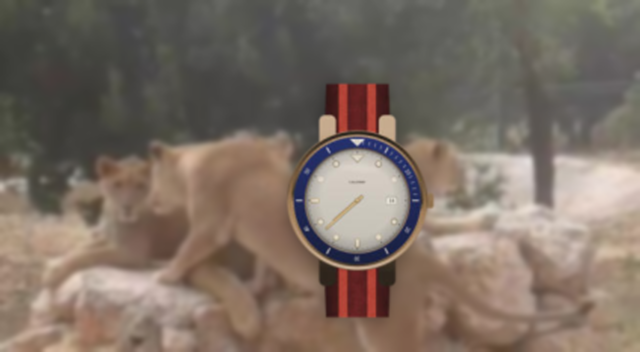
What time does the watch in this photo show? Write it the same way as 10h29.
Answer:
7h38
